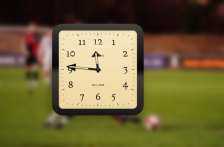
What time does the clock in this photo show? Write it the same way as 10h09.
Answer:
11h46
